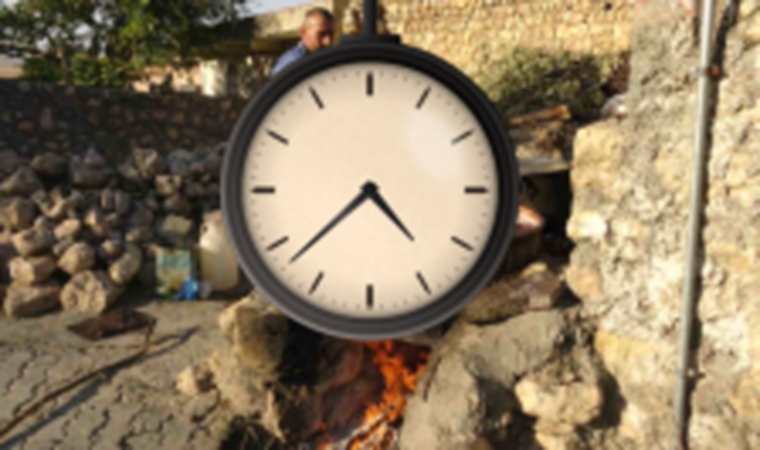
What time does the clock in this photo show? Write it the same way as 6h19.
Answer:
4h38
